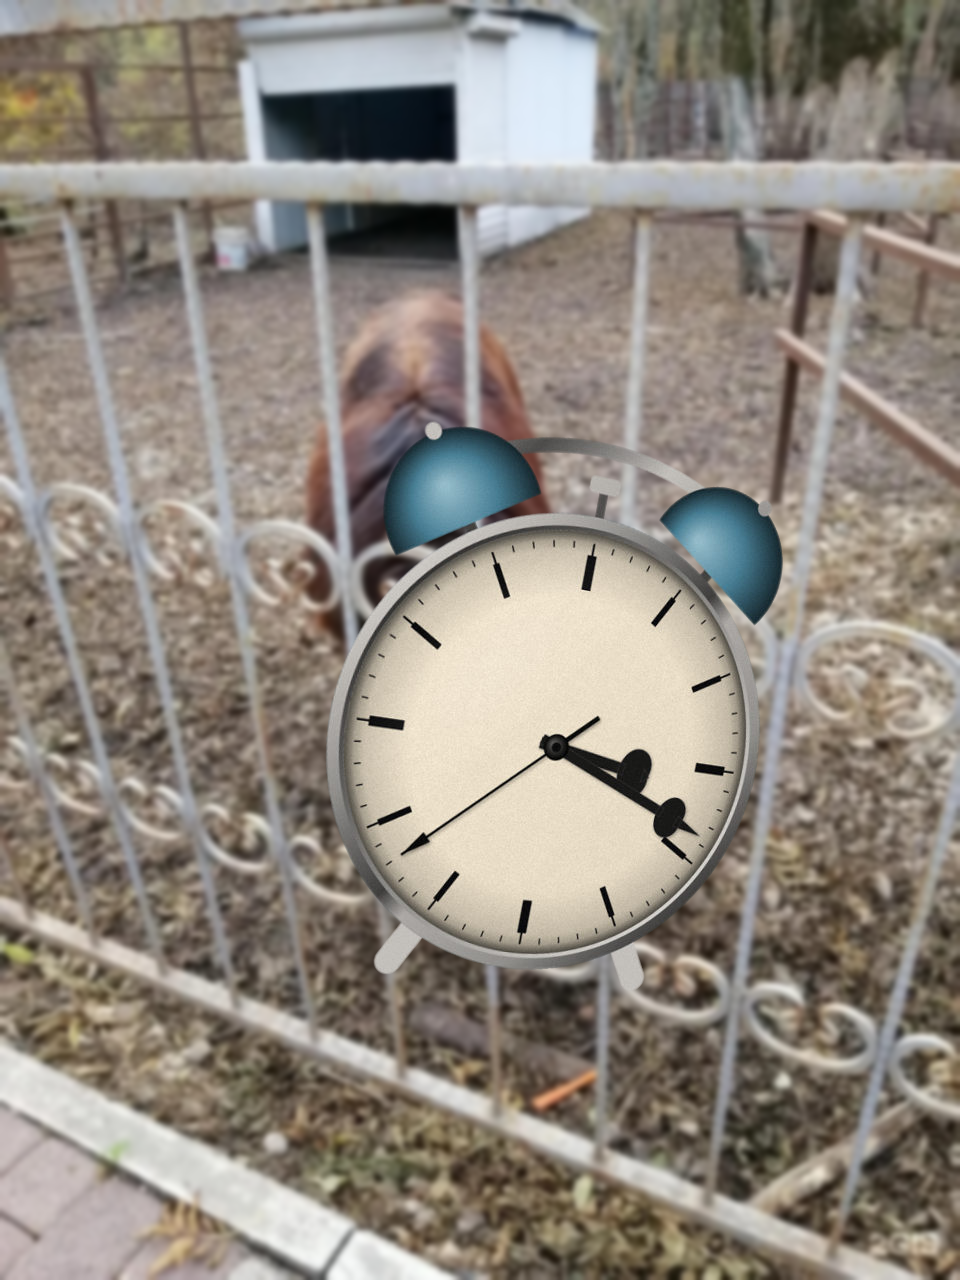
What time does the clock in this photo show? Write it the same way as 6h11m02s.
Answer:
3h18m38s
